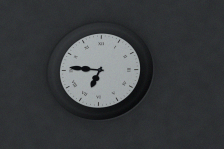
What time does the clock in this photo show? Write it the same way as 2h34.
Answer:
6h46
